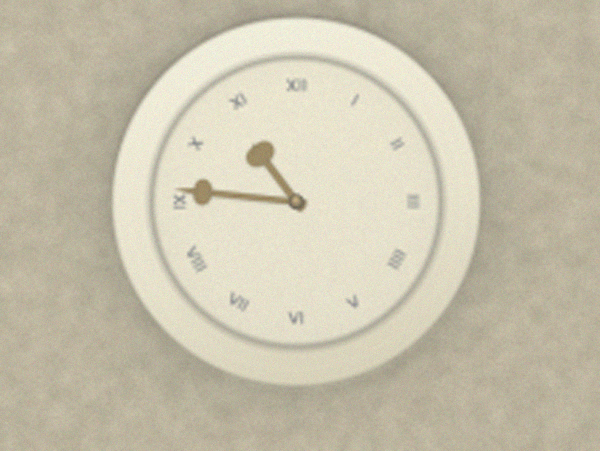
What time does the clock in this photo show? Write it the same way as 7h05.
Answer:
10h46
